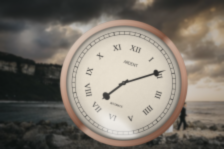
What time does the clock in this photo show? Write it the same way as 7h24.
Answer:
7h09
